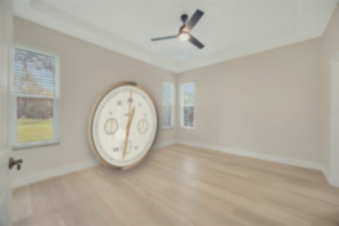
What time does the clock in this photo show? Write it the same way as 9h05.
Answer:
12h31
